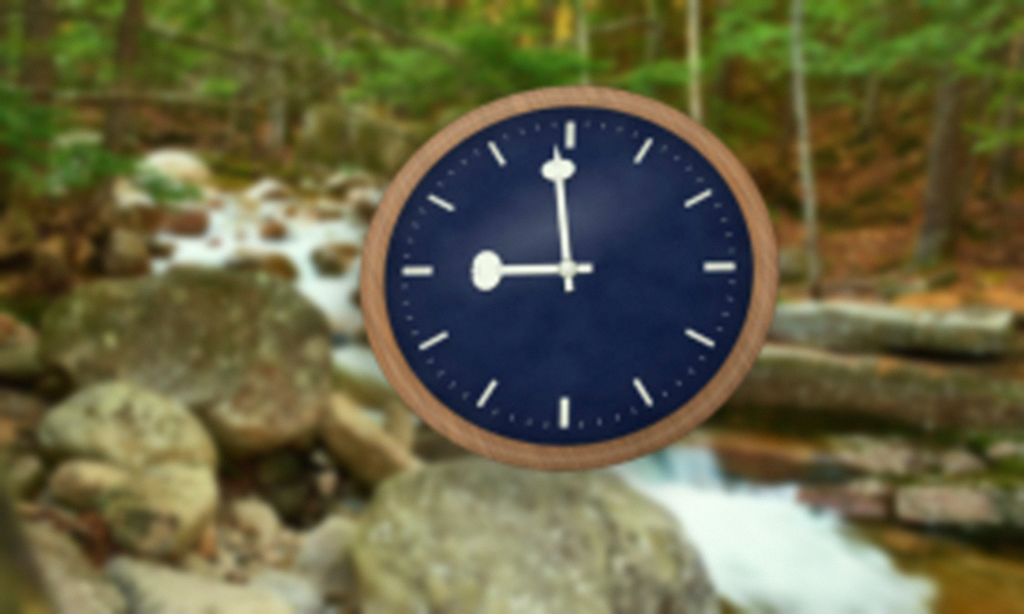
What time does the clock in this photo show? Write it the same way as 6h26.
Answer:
8h59
